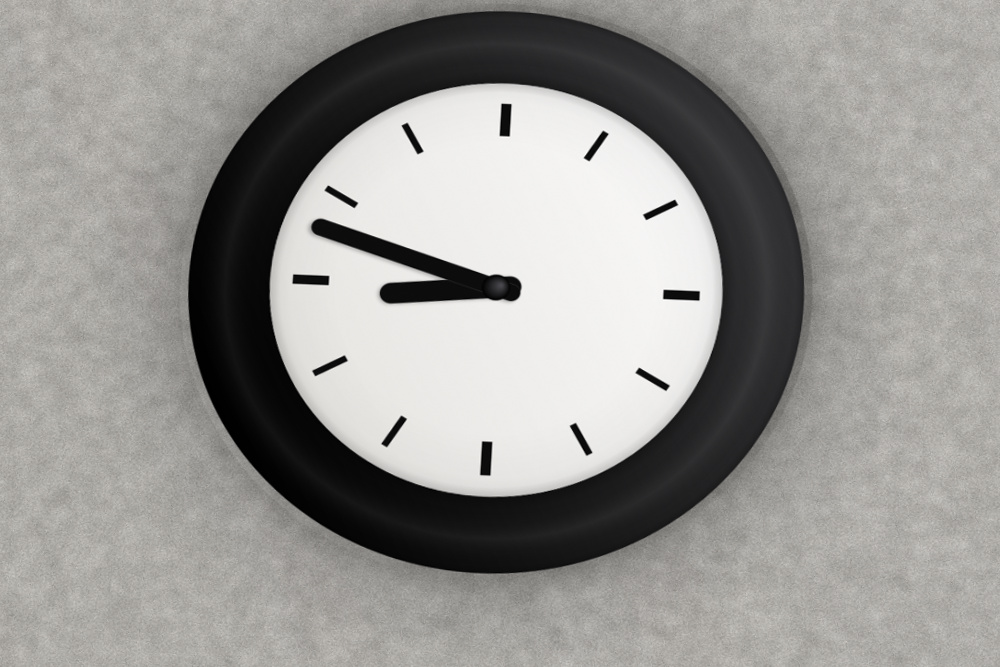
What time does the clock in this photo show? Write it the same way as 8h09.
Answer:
8h48
